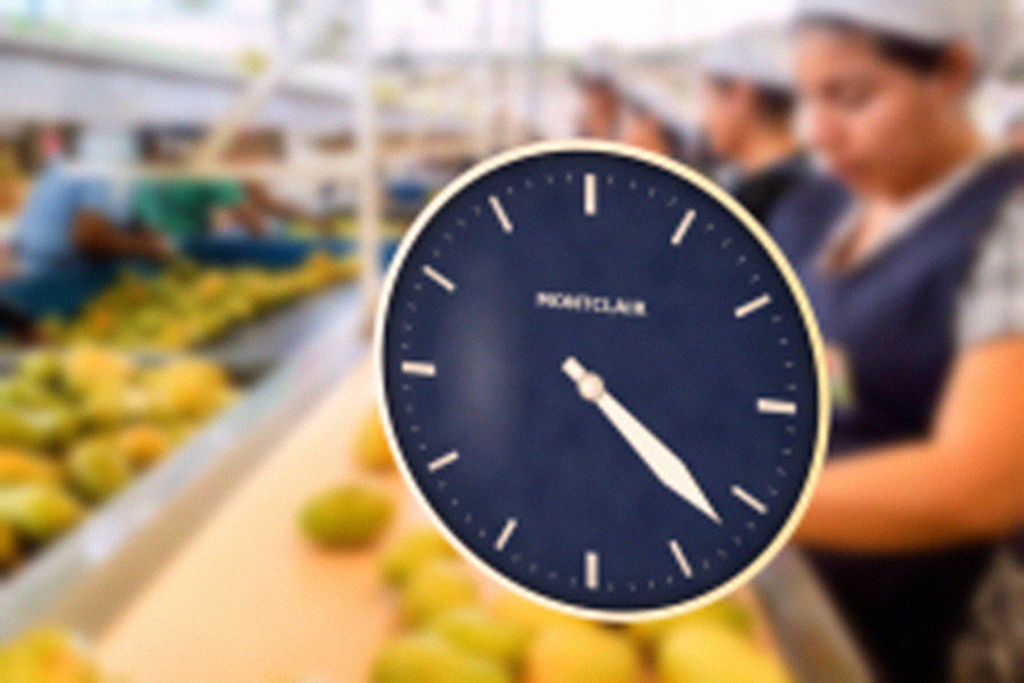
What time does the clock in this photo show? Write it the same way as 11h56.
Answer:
4h22
